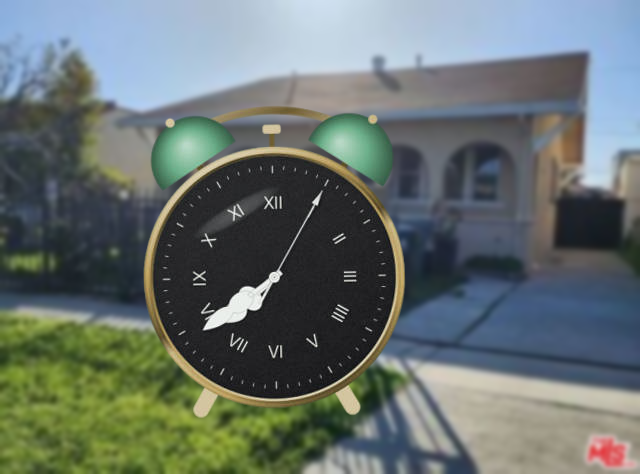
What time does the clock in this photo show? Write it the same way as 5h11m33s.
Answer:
7h39m05s
